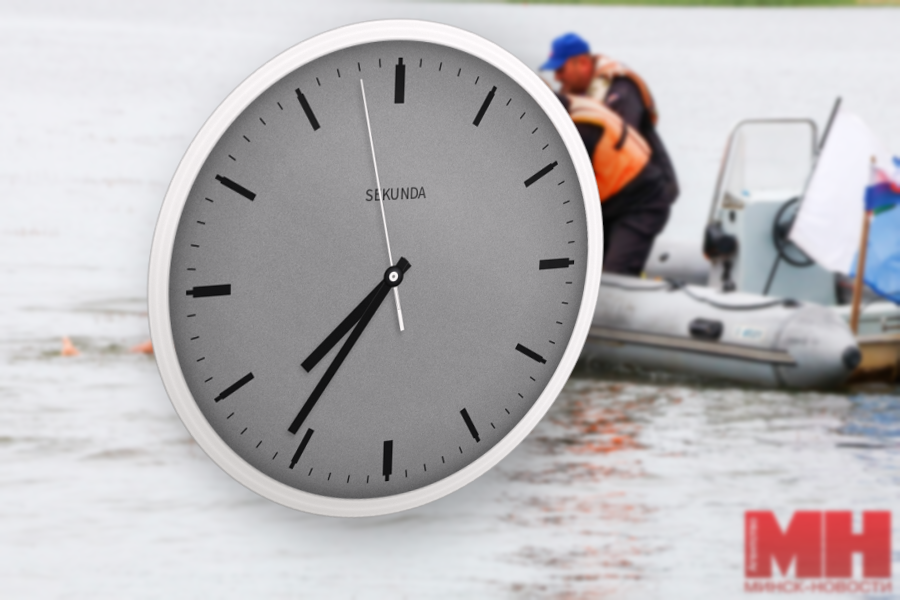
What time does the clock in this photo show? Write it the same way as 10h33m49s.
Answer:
7h35m58s
